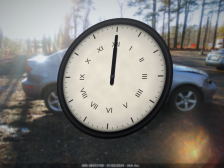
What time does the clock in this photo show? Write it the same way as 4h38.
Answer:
12h00
